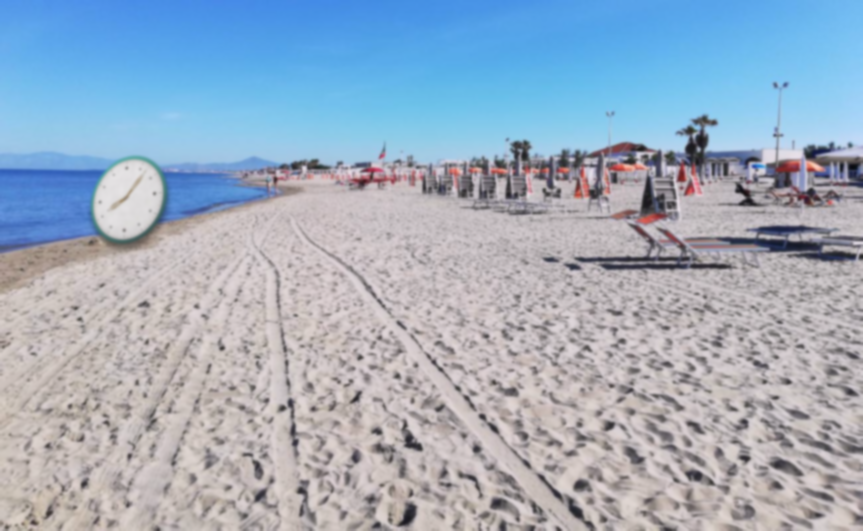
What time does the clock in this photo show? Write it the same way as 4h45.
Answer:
8h07
